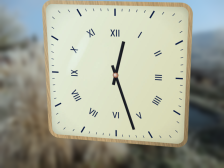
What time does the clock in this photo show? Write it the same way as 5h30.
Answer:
12h27
